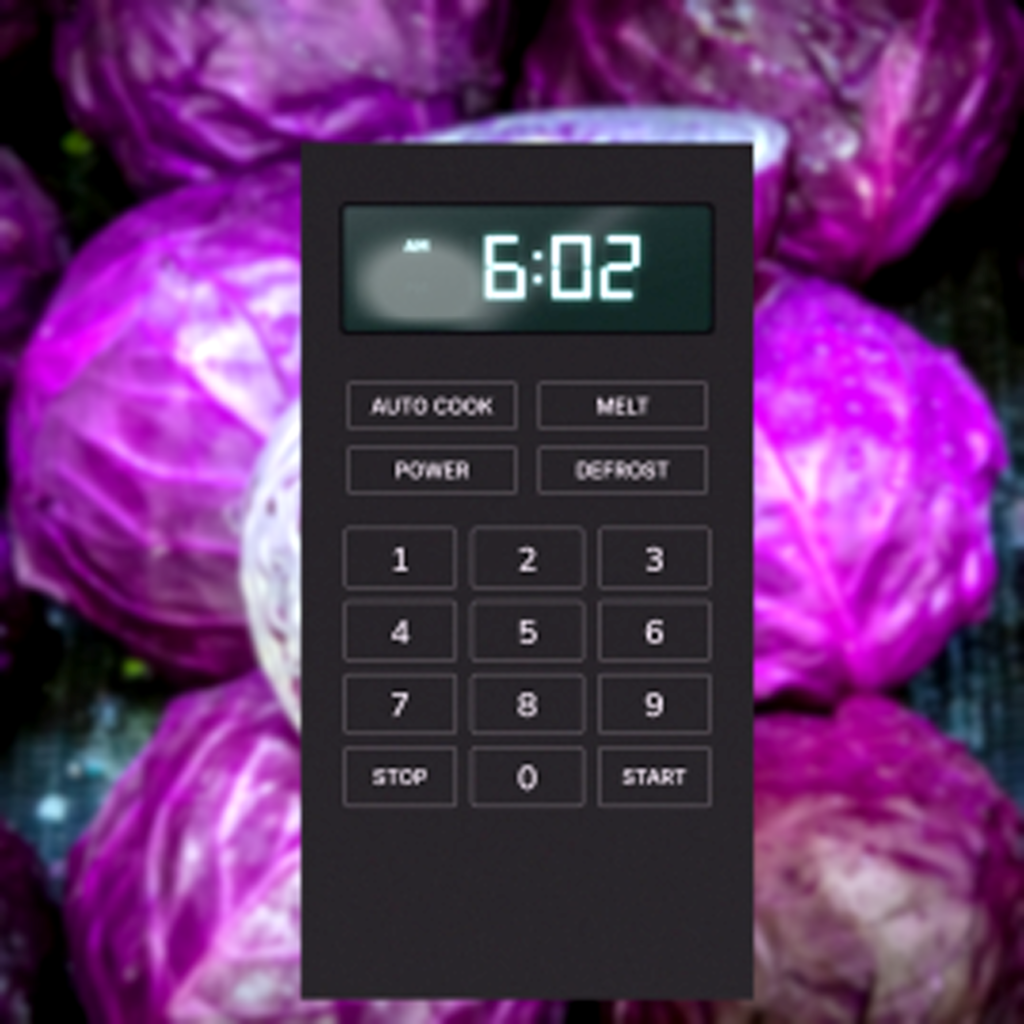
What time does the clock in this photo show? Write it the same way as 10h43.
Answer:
6h02
